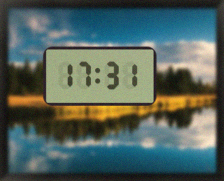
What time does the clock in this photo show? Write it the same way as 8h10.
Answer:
17h31
